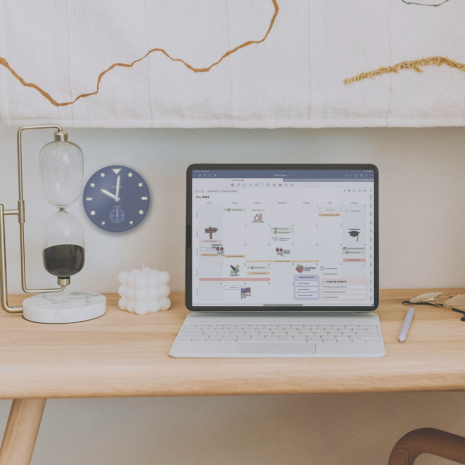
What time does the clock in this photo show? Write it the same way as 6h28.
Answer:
10h01
